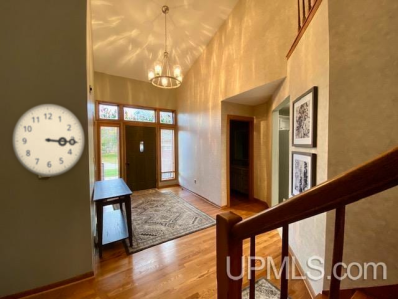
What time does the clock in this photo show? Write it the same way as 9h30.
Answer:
3h16
